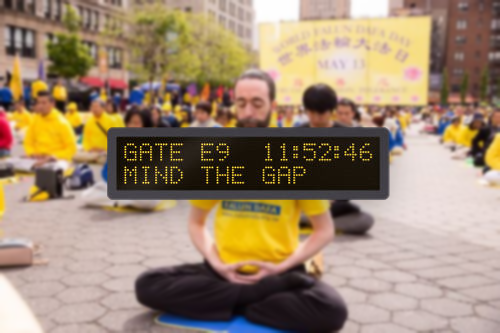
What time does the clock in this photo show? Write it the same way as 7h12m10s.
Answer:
11h52m46s
